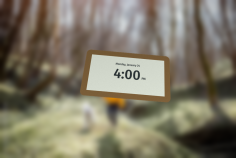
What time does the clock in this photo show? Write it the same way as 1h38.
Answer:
4h00
